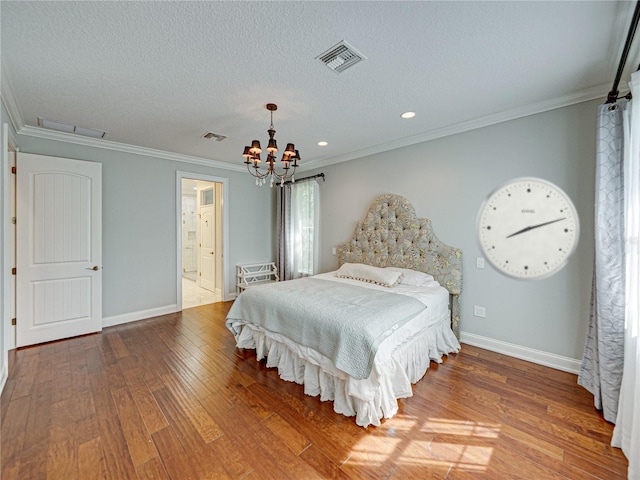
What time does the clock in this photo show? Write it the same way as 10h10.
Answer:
8h12
